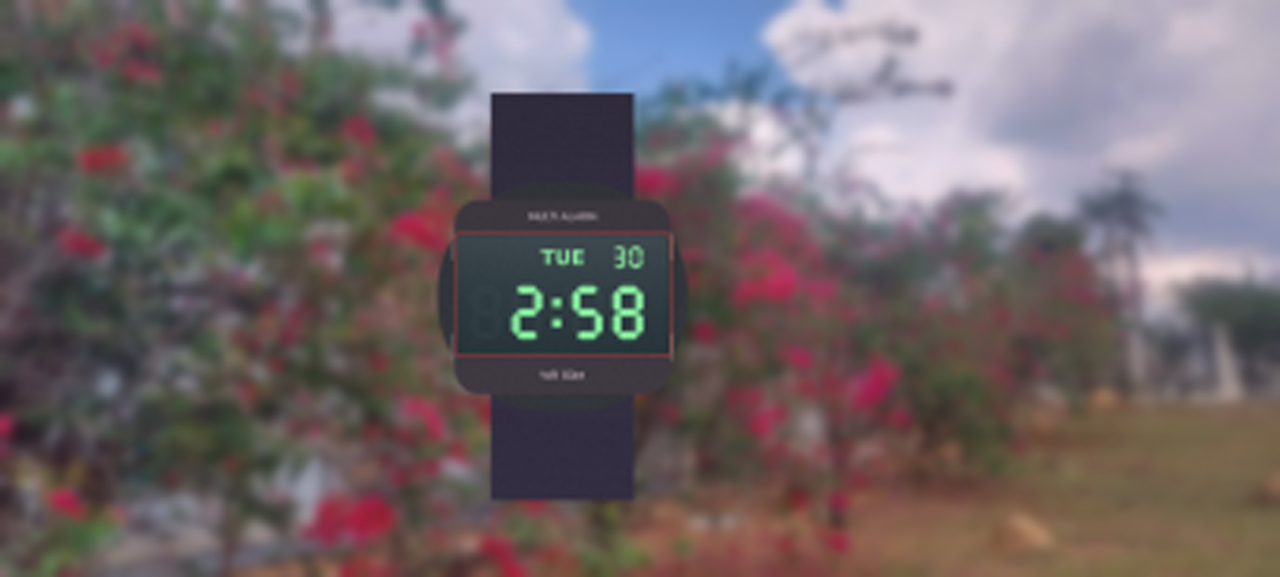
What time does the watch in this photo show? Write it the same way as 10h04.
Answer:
2h58
